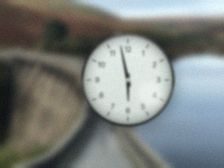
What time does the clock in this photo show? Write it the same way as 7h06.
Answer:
5h58
